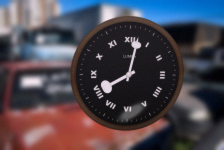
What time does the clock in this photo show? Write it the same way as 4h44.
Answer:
8h02
